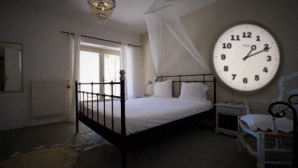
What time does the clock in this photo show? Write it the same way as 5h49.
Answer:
1h11
